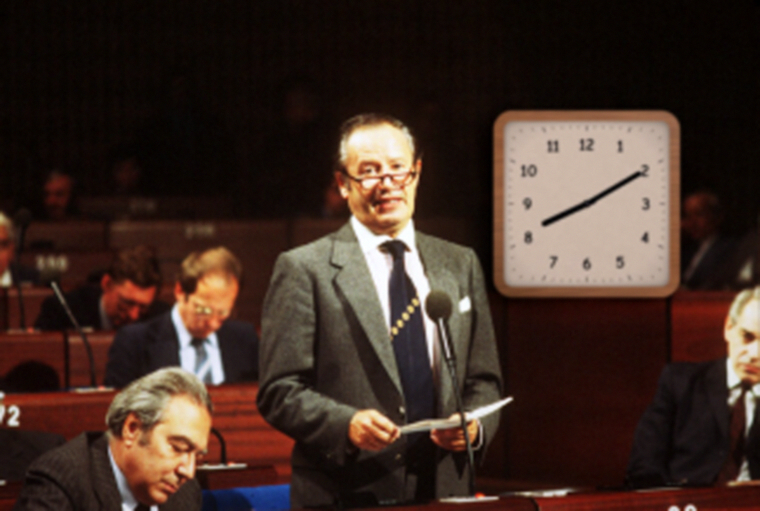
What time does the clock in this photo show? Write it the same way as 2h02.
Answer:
8h10
